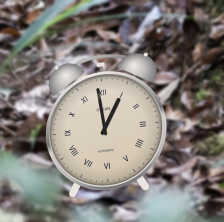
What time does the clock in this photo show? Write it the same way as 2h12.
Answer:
12h59
